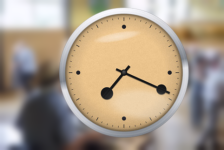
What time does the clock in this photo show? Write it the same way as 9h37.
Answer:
7h19
